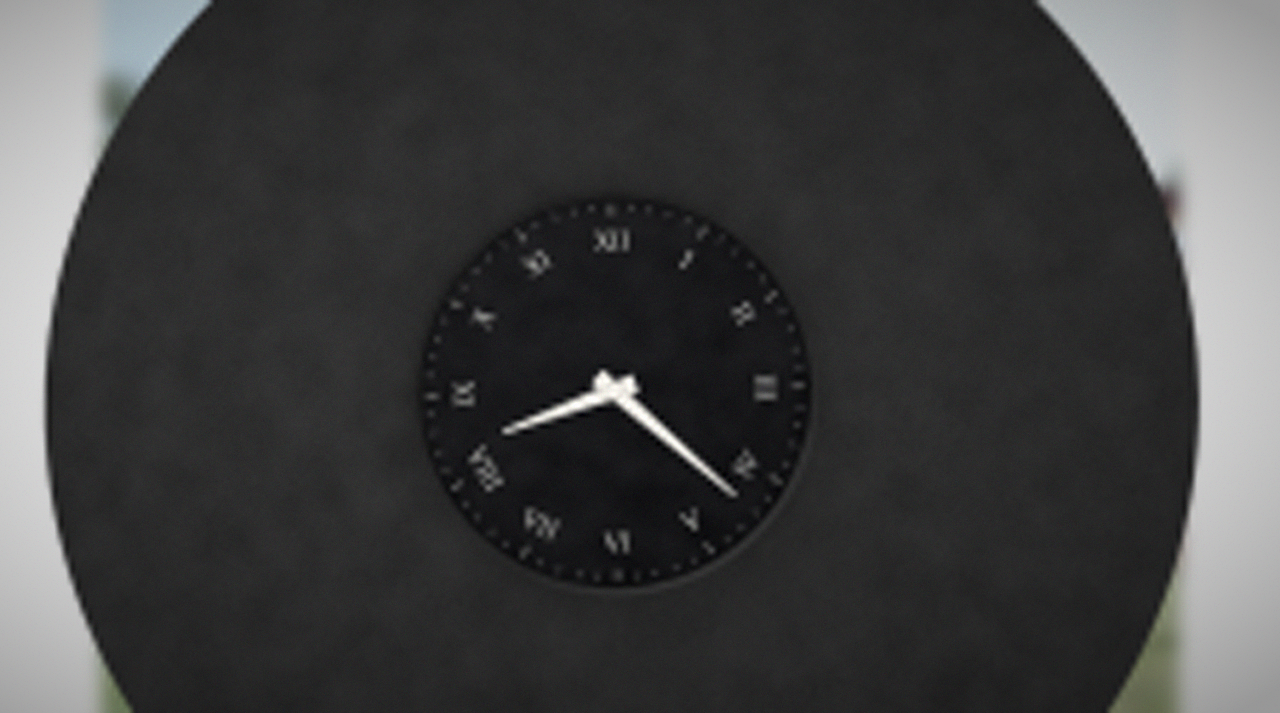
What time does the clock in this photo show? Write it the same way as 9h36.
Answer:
8h22
